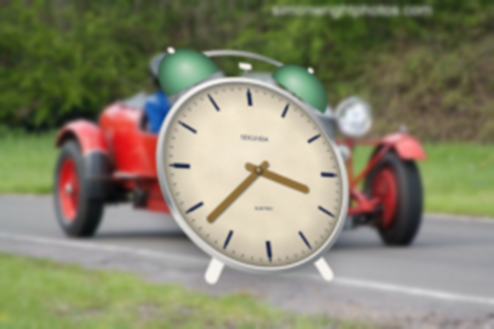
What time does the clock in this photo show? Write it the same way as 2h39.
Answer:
3h38
